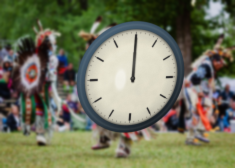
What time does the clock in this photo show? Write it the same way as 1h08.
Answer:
12h00
